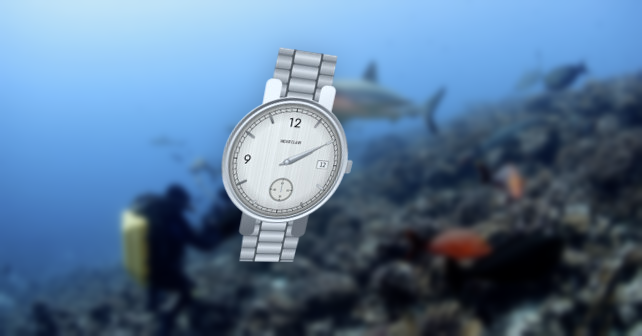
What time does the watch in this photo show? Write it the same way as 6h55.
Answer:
2h10
